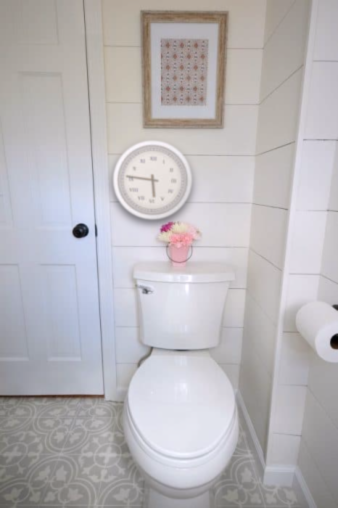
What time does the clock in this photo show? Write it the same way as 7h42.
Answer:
5h46
